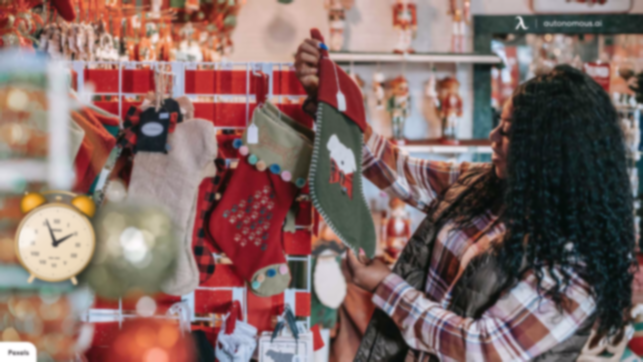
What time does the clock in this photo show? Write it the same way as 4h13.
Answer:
1h56
